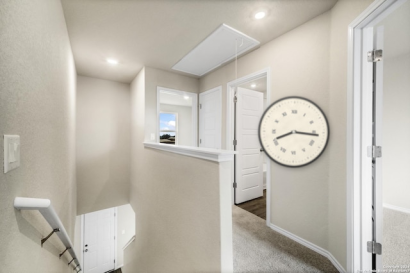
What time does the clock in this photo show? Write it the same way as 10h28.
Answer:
8h16
